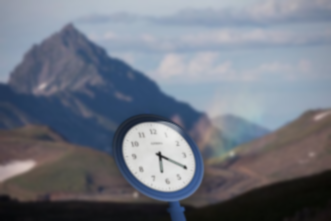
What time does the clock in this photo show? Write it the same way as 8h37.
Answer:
6h20
